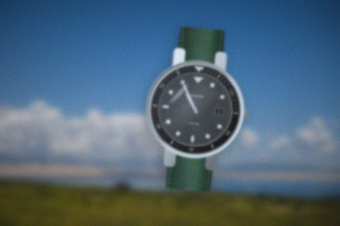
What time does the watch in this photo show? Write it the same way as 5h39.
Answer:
10h55
